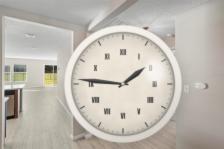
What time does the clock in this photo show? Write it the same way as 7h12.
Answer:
1h46
